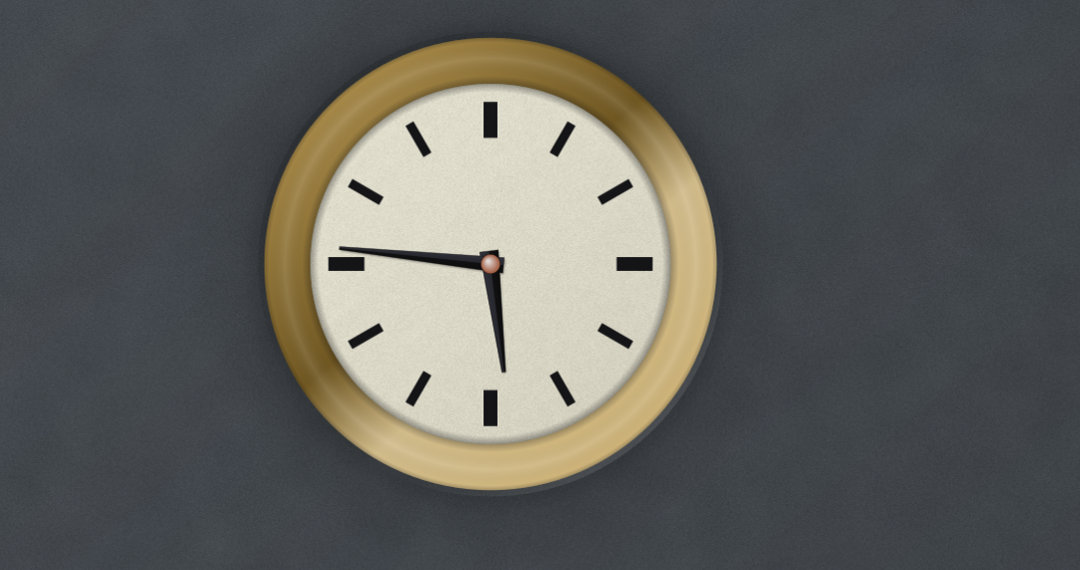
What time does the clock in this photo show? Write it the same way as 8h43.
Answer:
5h46
